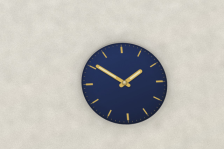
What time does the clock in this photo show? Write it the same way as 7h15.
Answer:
1h51
